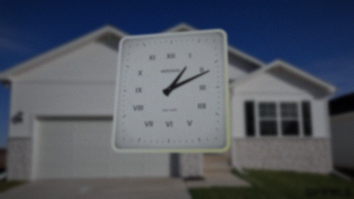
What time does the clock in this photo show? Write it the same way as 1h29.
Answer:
1h11
